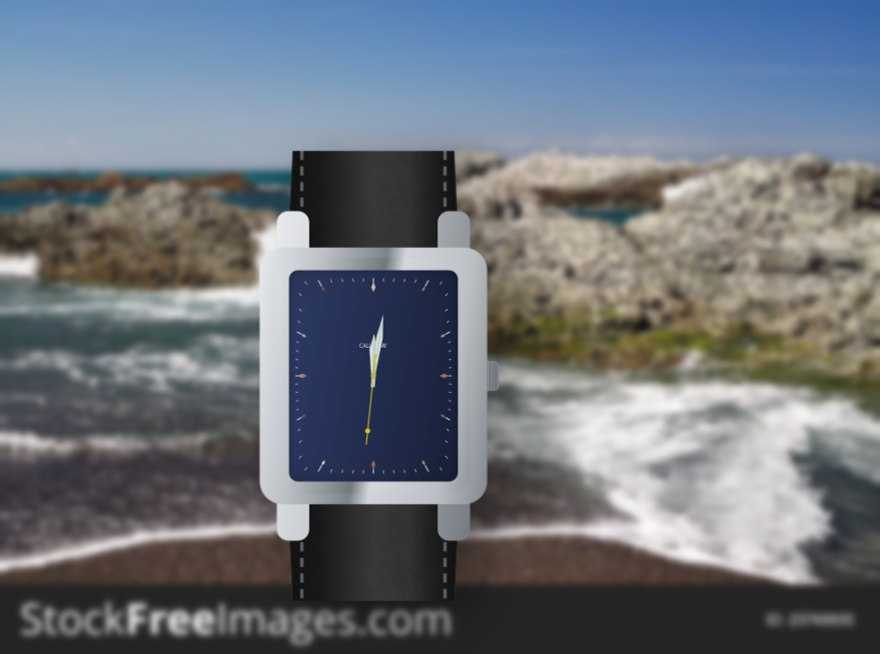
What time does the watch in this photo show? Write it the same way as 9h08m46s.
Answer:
12h01m31s
